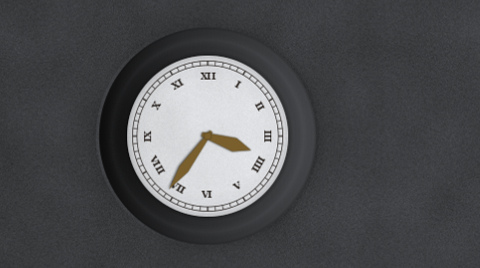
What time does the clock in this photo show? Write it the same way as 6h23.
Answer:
3h36
